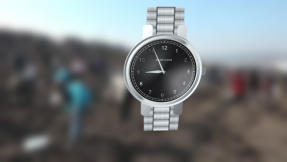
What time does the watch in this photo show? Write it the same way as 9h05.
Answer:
8h56
